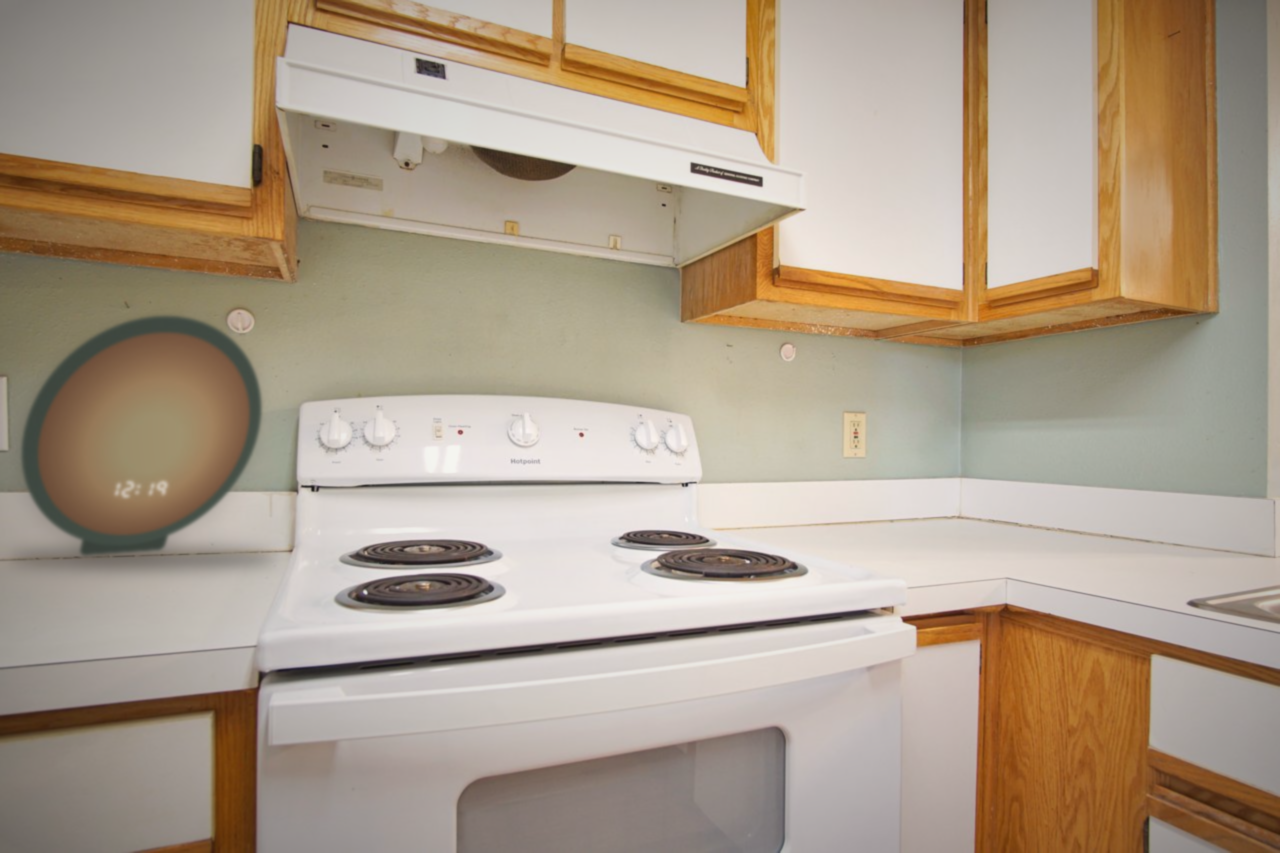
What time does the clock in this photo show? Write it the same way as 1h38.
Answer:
12h19
